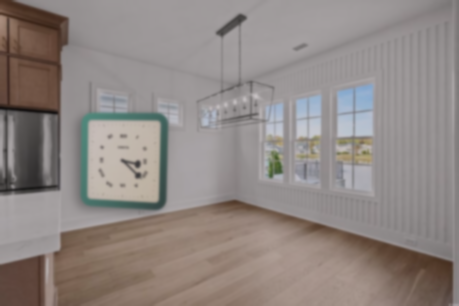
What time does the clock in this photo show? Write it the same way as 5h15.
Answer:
3h22
